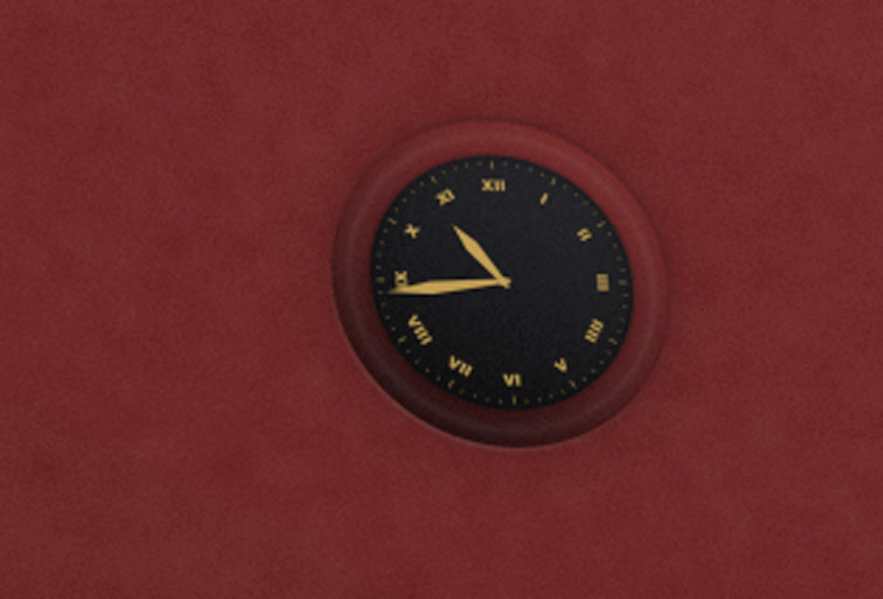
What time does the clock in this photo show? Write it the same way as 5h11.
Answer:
10h44
